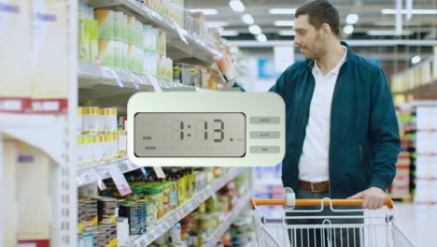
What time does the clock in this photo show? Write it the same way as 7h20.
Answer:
1h13
